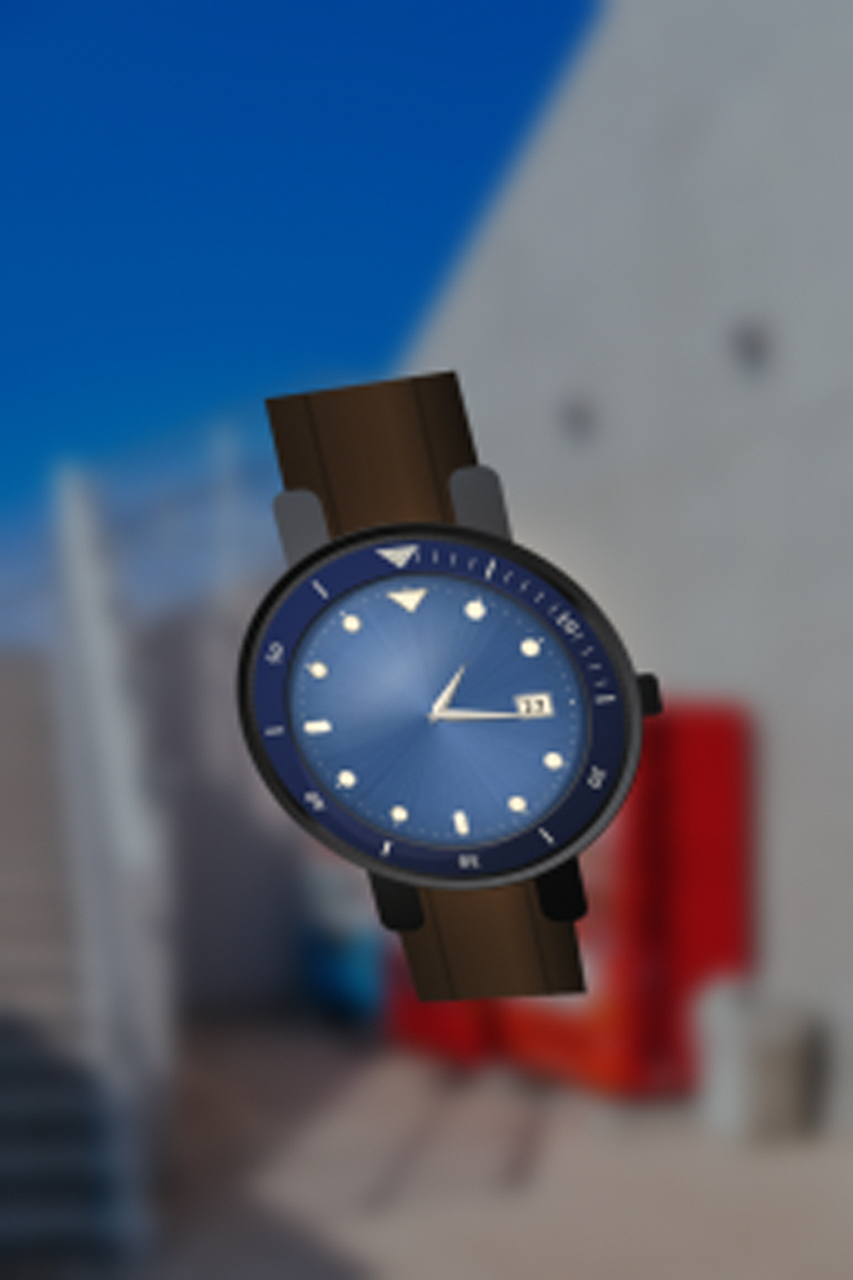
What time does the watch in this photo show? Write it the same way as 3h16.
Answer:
1h16
